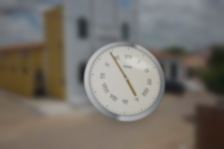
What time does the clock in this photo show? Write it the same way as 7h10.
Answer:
4h54
